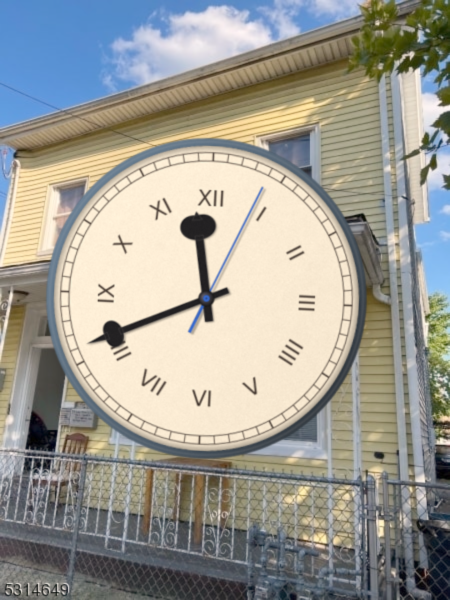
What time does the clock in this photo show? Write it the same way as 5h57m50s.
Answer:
11h41m04s
